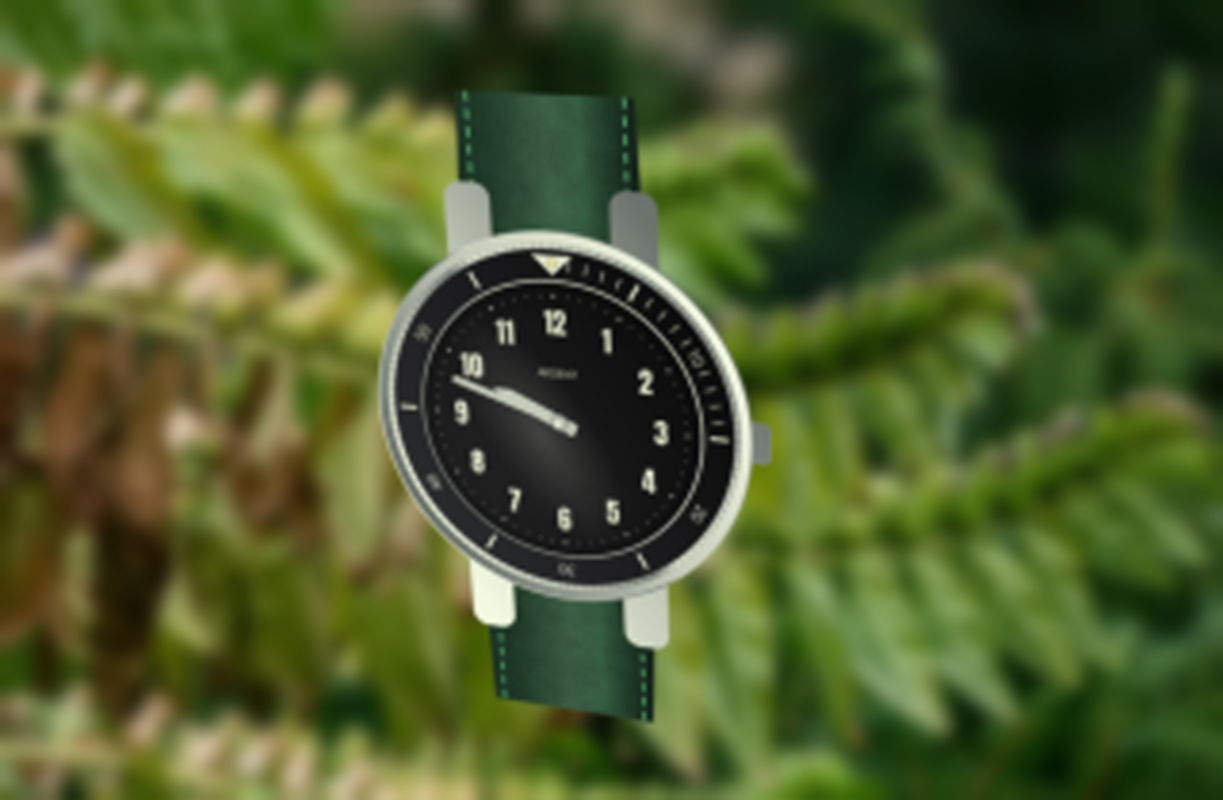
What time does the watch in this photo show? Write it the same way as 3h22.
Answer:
9h48
